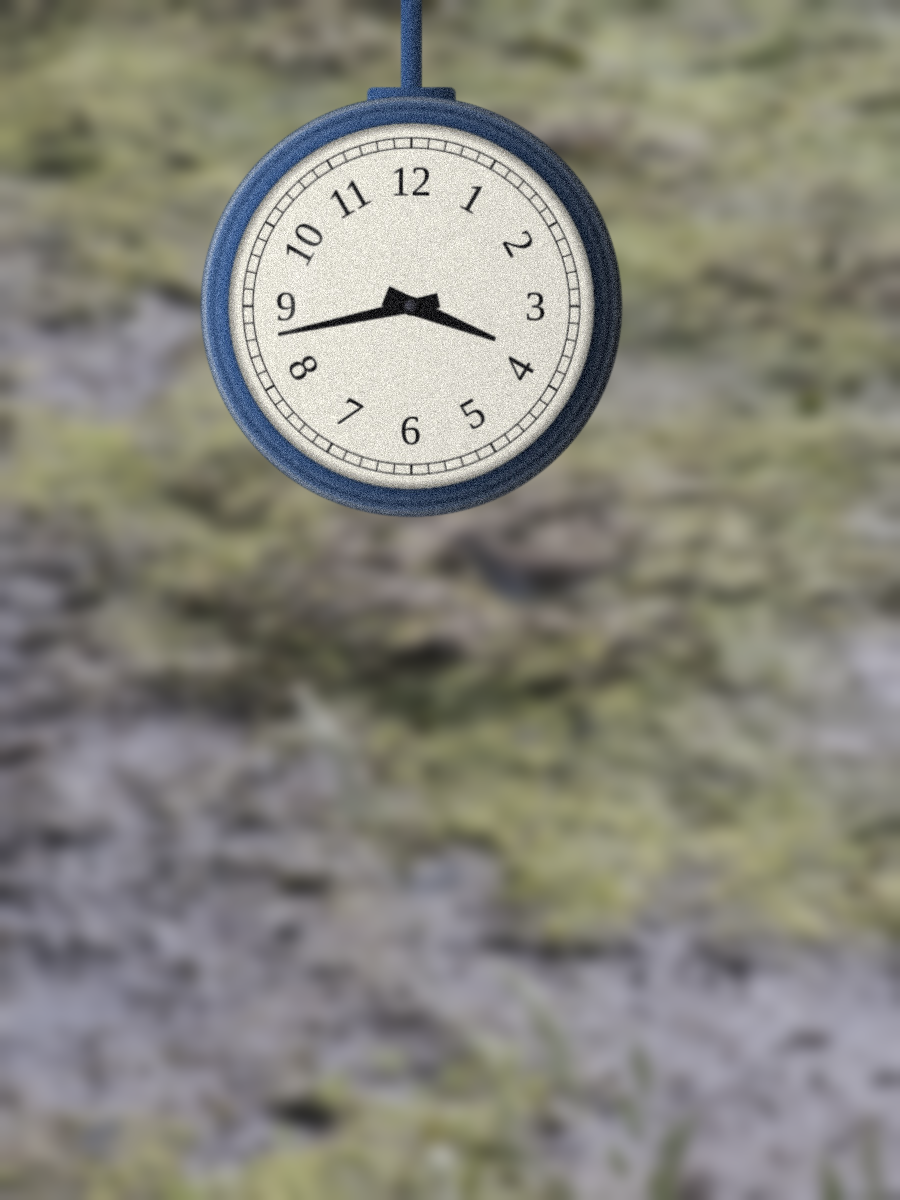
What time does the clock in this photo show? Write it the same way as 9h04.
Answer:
3h43
